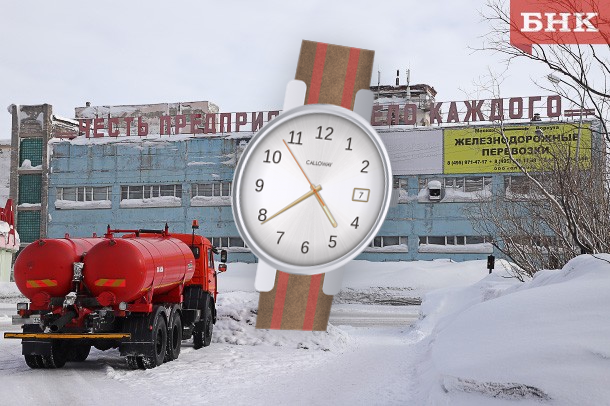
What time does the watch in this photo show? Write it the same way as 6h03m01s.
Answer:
4h38m53s
